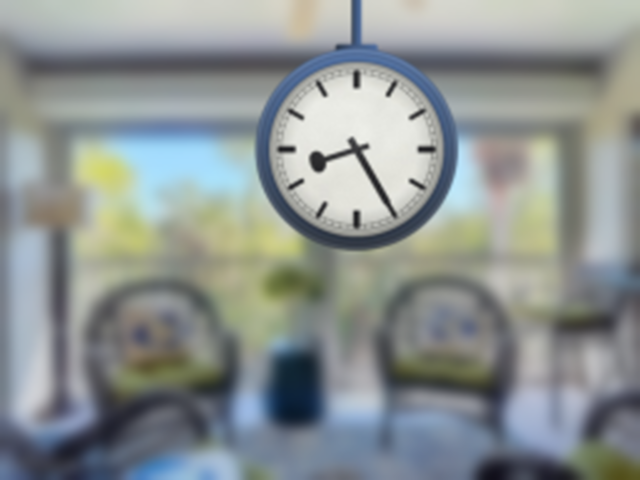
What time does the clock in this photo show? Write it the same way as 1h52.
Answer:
8h25
